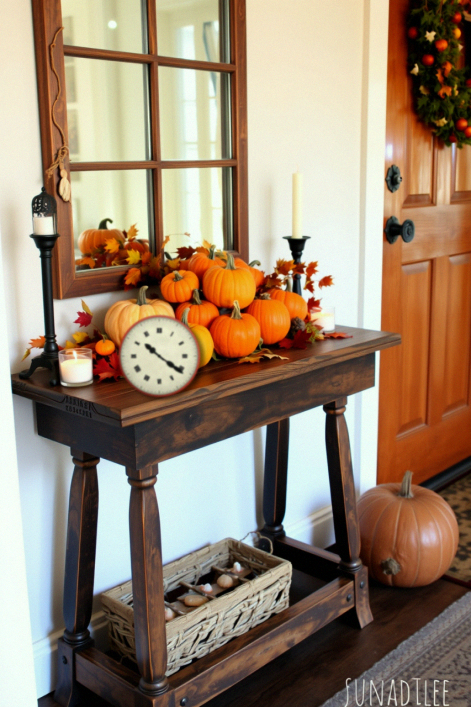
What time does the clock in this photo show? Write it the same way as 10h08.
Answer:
10h21
